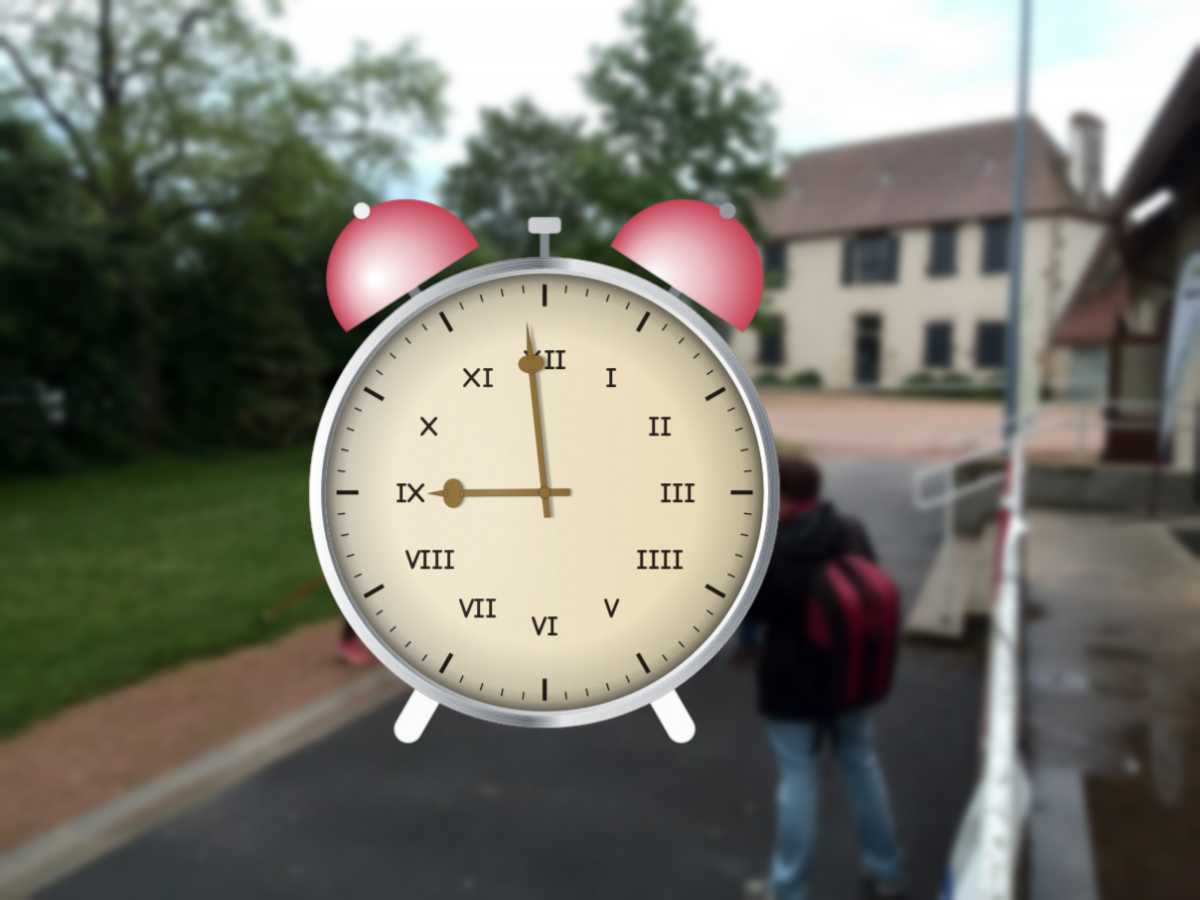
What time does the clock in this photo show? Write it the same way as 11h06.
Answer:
8h59
